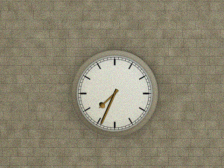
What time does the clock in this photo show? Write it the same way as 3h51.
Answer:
7h34
